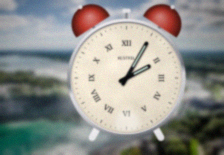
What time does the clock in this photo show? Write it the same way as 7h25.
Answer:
2h05
